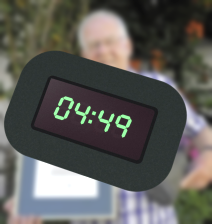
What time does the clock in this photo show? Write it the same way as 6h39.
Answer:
4h49
